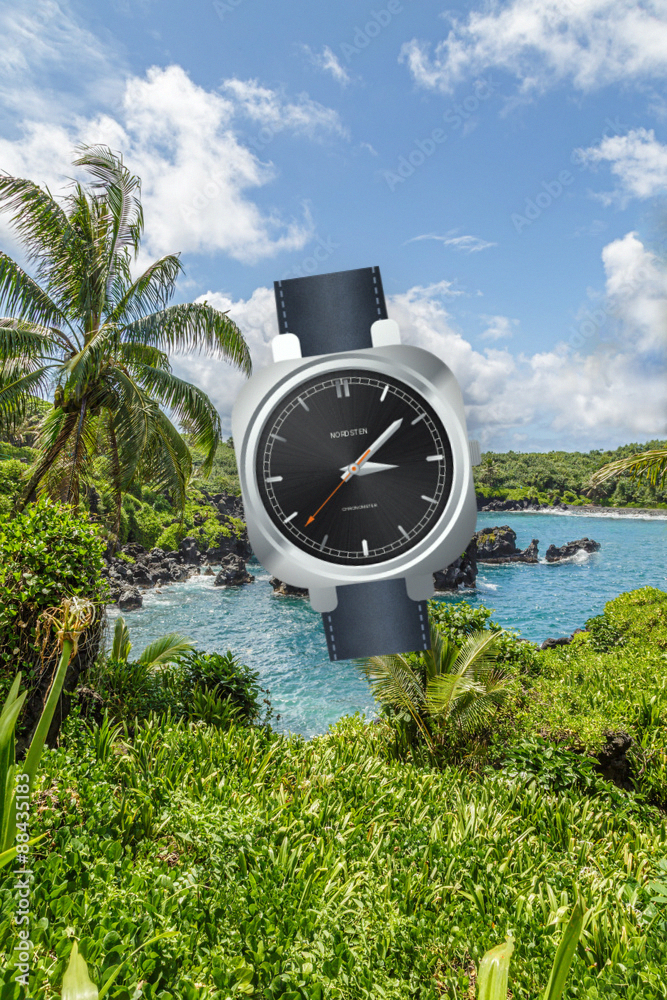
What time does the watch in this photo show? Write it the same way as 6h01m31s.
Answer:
3h08m38s
